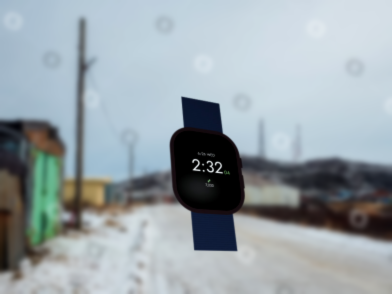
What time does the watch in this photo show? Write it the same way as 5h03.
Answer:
2h32
